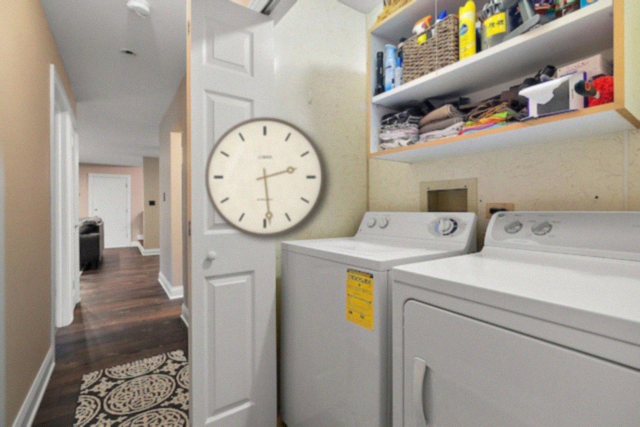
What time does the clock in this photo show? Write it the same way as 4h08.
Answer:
2h29
